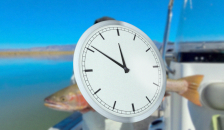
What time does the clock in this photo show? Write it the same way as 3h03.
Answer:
11h51
